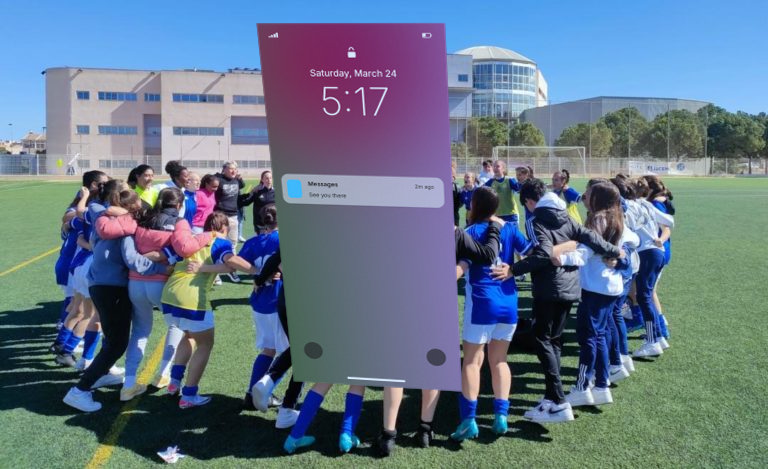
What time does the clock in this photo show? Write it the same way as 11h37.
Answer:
5h17
